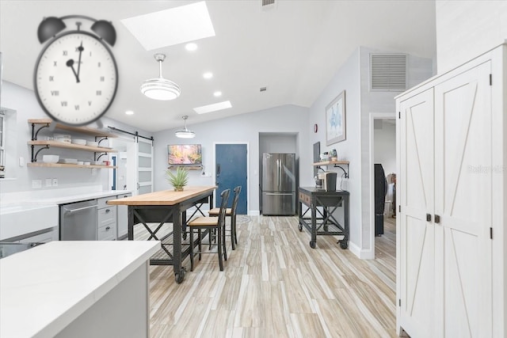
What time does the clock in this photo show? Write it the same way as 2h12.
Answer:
11h01
